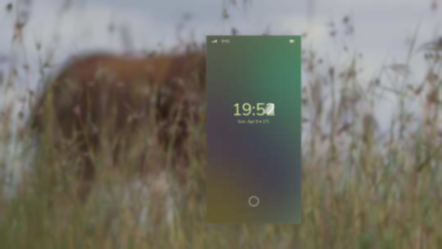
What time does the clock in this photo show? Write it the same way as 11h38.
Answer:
19h52
